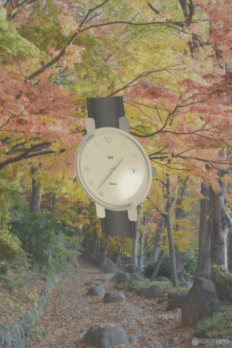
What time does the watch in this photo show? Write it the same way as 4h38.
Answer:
1h37
